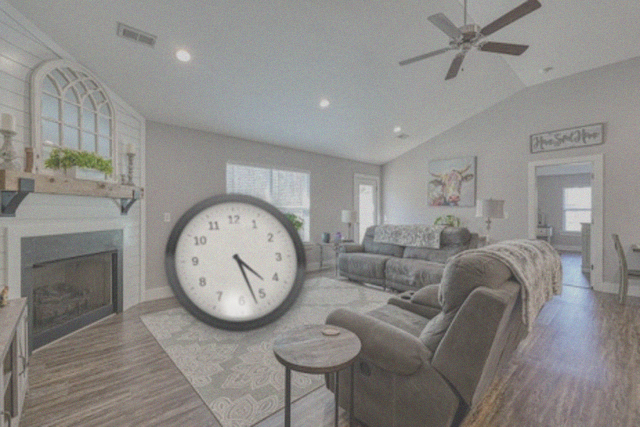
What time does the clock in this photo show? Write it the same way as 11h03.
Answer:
4h27
